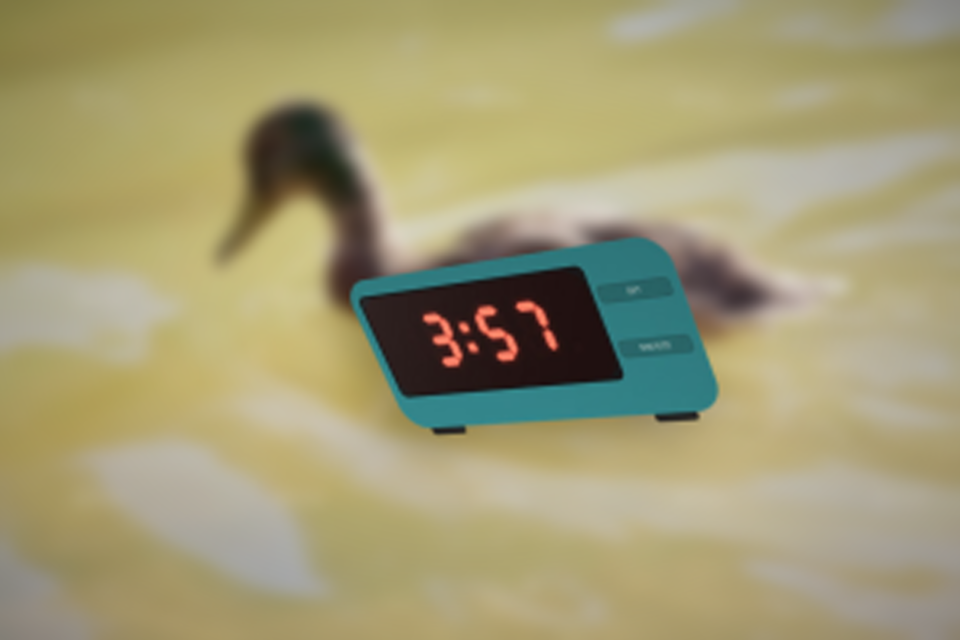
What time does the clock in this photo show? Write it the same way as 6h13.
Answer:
3h57
